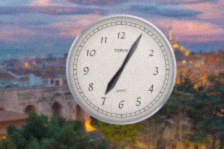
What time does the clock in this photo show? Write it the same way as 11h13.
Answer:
7h05
